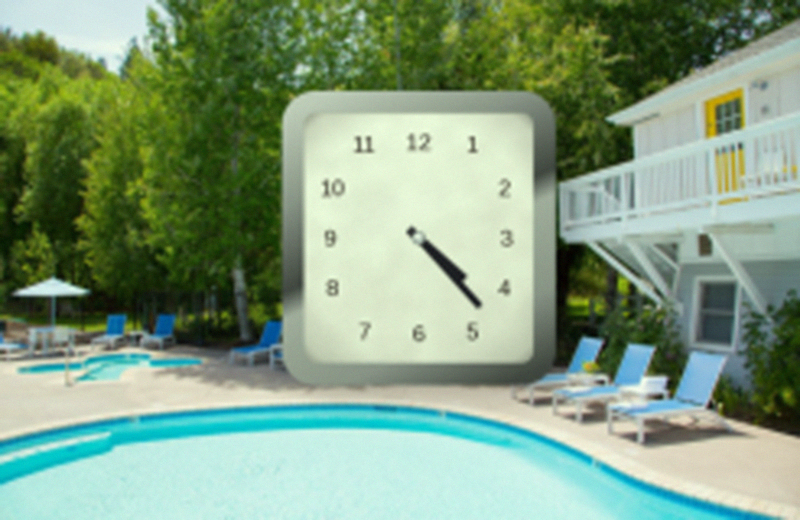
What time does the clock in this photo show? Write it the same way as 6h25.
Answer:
4h23
